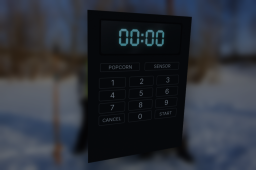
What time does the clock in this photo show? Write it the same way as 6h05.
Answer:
0h00
